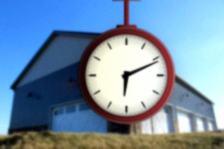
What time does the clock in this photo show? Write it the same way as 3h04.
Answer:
6h11
